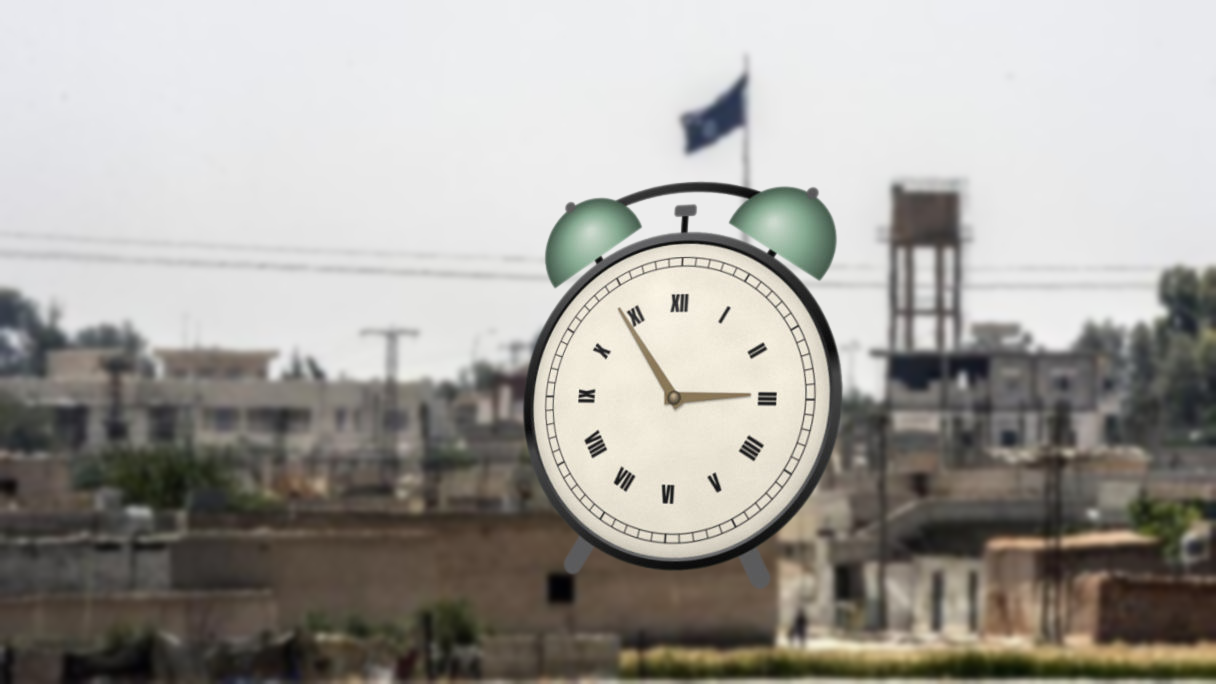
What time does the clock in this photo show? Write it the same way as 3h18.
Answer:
2h54
